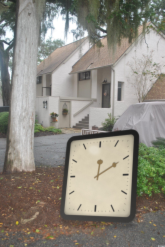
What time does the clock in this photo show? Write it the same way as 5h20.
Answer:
12h10
